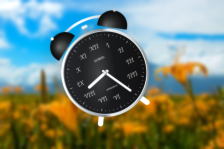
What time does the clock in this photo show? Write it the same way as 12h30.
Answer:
8h25
